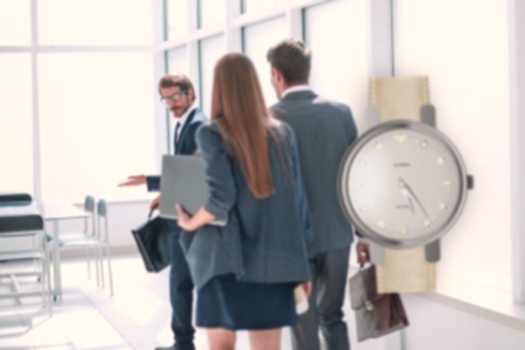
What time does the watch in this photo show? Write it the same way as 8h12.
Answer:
5h24
